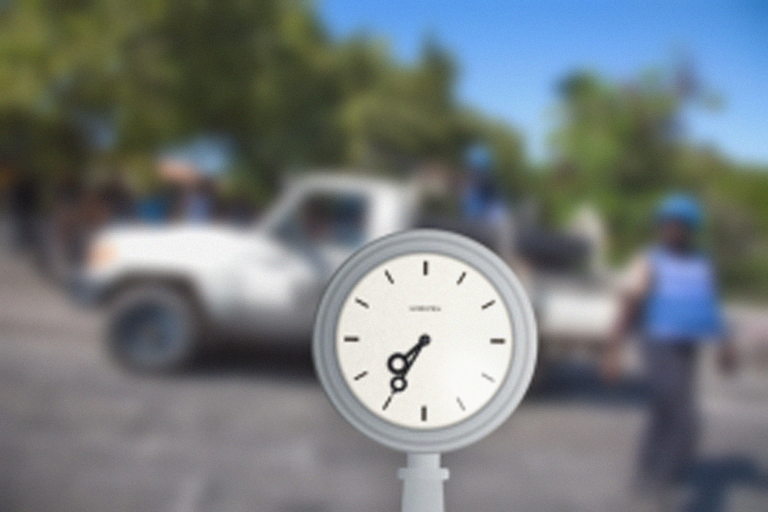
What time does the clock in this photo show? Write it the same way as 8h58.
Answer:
7h35
